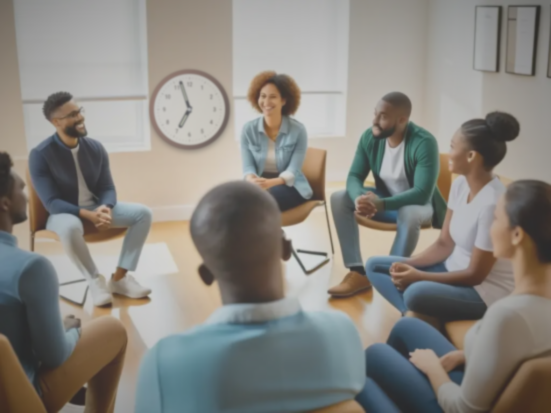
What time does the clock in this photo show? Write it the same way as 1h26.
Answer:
6h57
